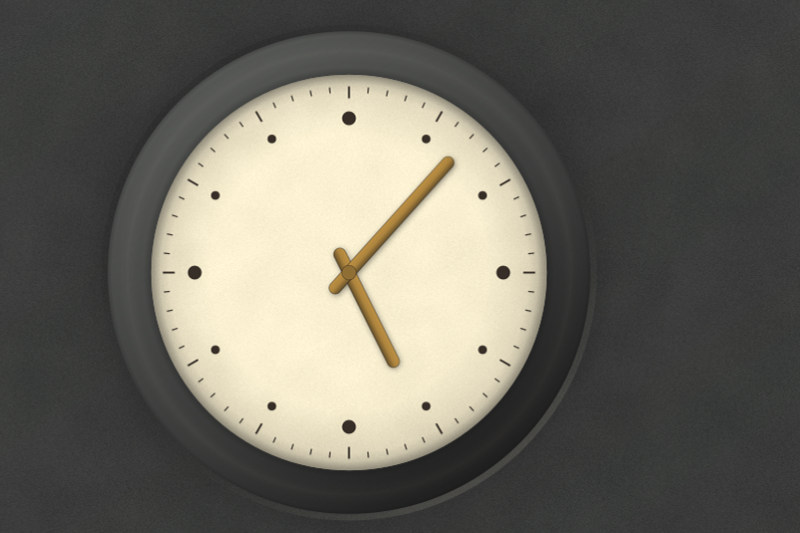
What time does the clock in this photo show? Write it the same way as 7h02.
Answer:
5h07
